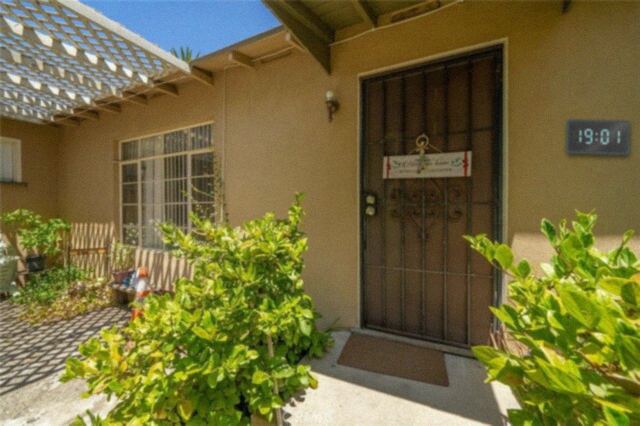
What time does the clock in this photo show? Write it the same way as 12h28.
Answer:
19h01
